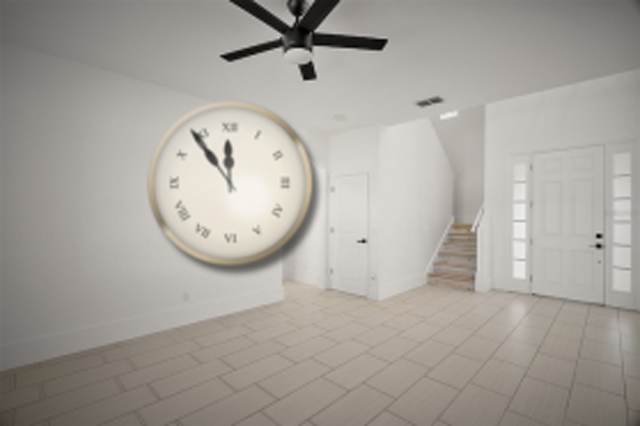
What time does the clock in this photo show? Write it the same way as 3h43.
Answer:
11h54
